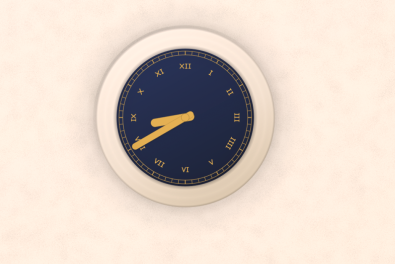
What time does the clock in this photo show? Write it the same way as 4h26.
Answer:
8h40
